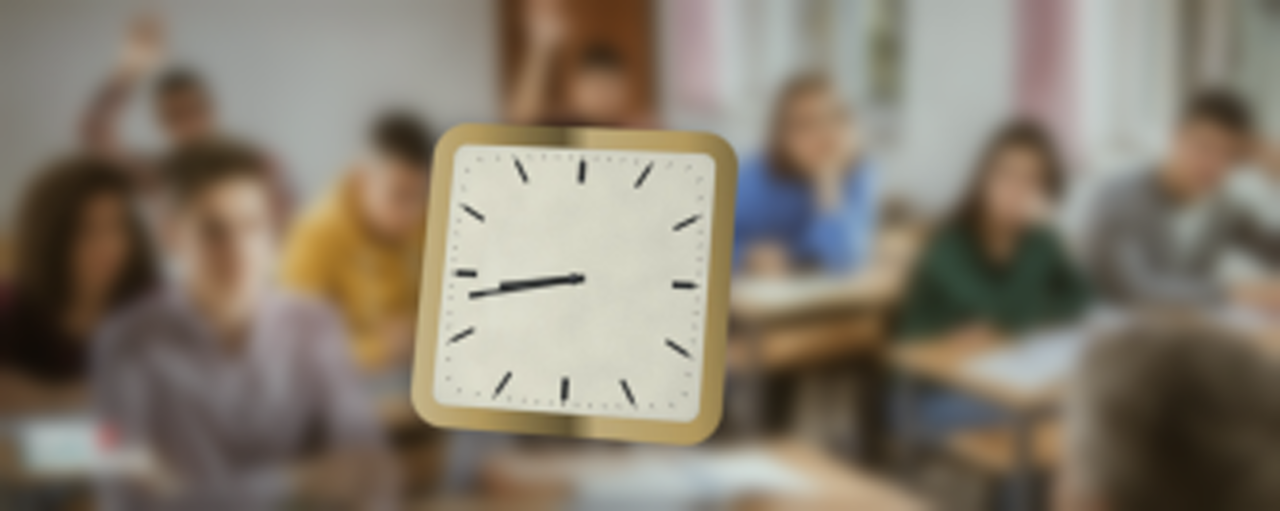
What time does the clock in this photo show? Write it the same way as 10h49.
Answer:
8h43
